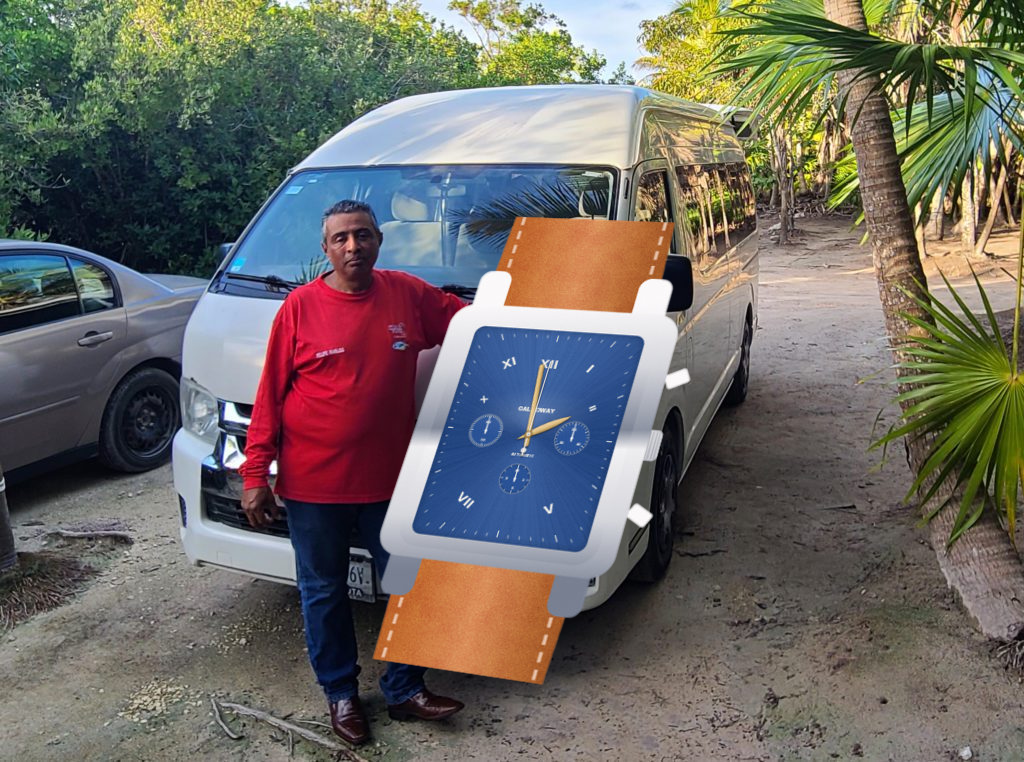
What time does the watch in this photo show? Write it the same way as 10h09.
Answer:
1h59
